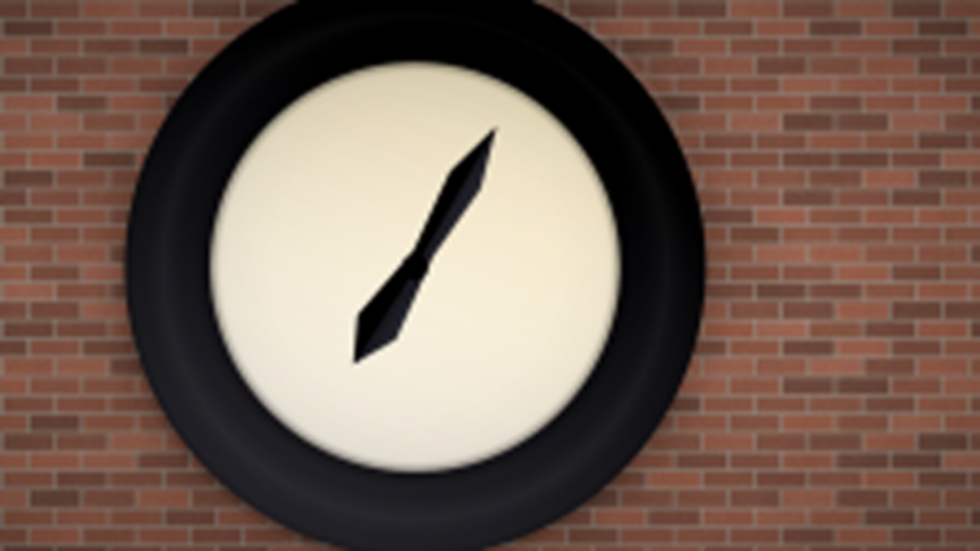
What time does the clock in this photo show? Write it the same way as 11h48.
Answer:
7h05
